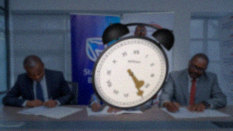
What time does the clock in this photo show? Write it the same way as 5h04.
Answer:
4h24
